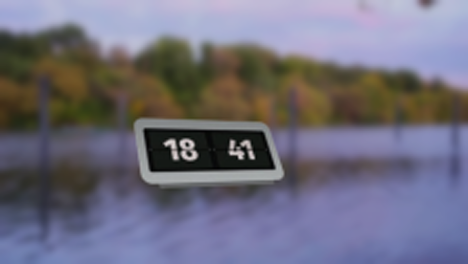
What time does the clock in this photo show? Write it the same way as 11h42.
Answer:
18h41
